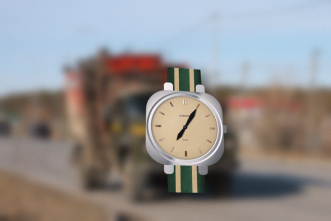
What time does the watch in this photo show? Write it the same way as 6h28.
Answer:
7h05
